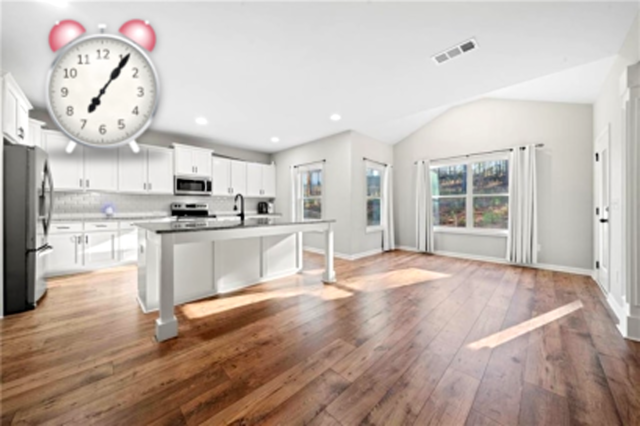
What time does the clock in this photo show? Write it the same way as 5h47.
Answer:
7h06
